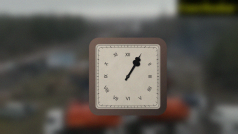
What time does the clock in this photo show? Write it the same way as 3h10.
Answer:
1h05
